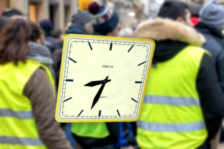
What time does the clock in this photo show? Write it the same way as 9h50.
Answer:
8h33
